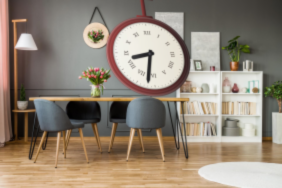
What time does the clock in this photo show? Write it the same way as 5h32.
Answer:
8h32
